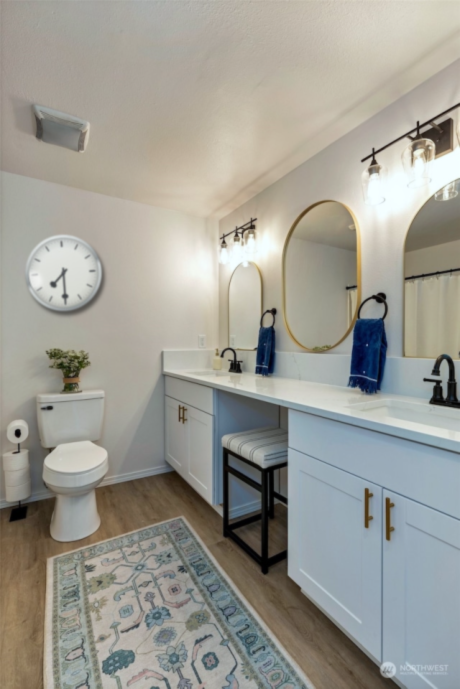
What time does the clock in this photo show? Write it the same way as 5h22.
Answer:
7h30
